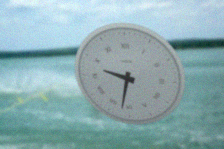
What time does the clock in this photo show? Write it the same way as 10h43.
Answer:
9h32
